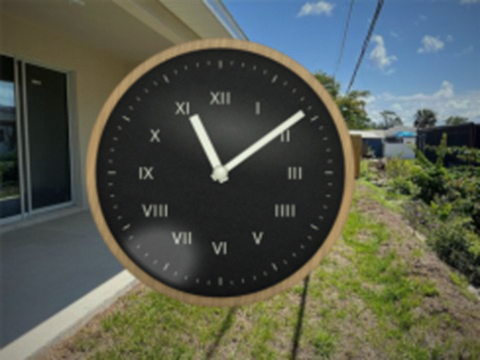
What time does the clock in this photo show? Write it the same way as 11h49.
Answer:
11h09
